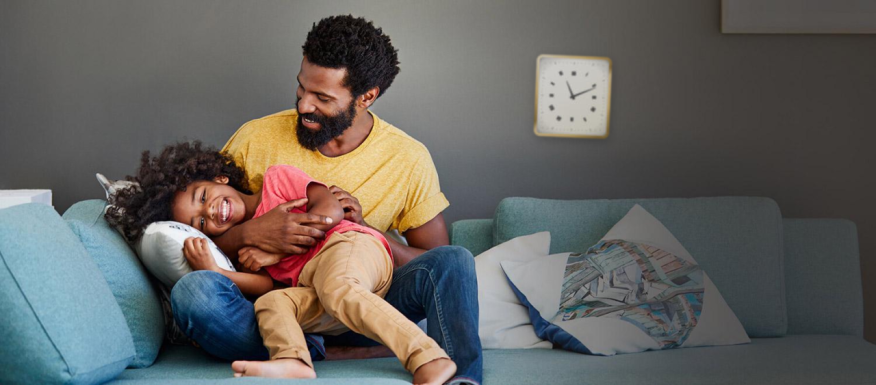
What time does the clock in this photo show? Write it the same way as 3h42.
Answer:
11h11
